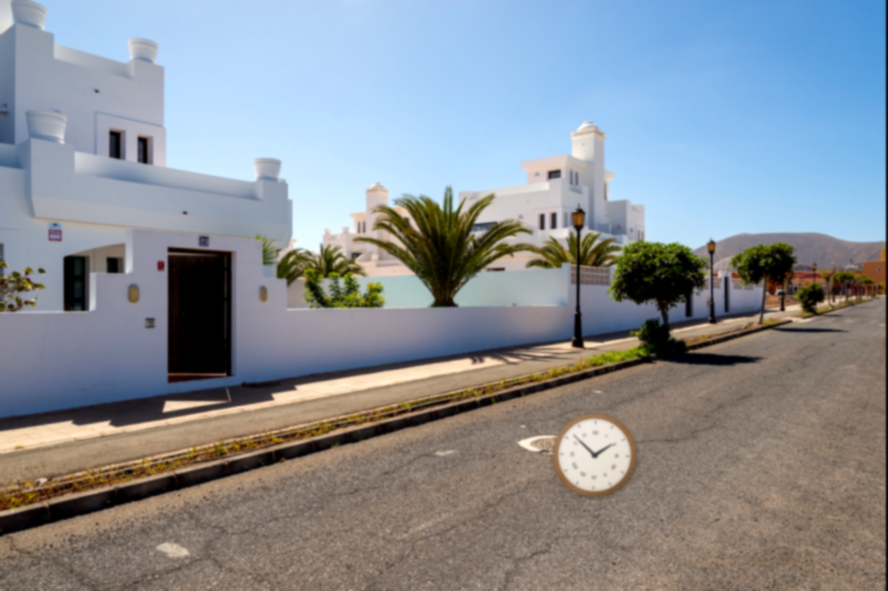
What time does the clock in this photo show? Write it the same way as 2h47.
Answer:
1h52
